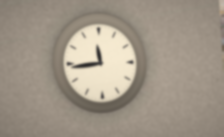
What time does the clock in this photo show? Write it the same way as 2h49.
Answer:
11h44
